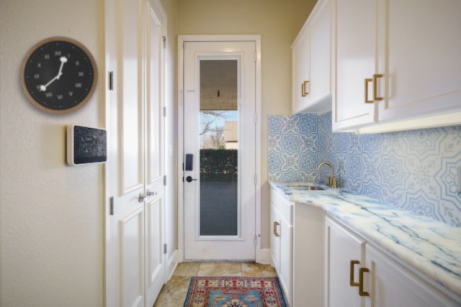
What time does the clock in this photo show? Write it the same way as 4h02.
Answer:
12h39
